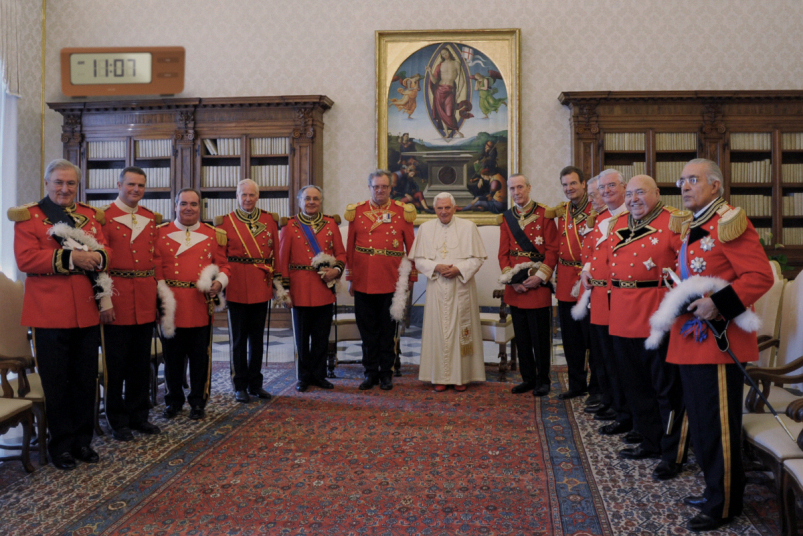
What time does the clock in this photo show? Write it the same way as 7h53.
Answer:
11h07
